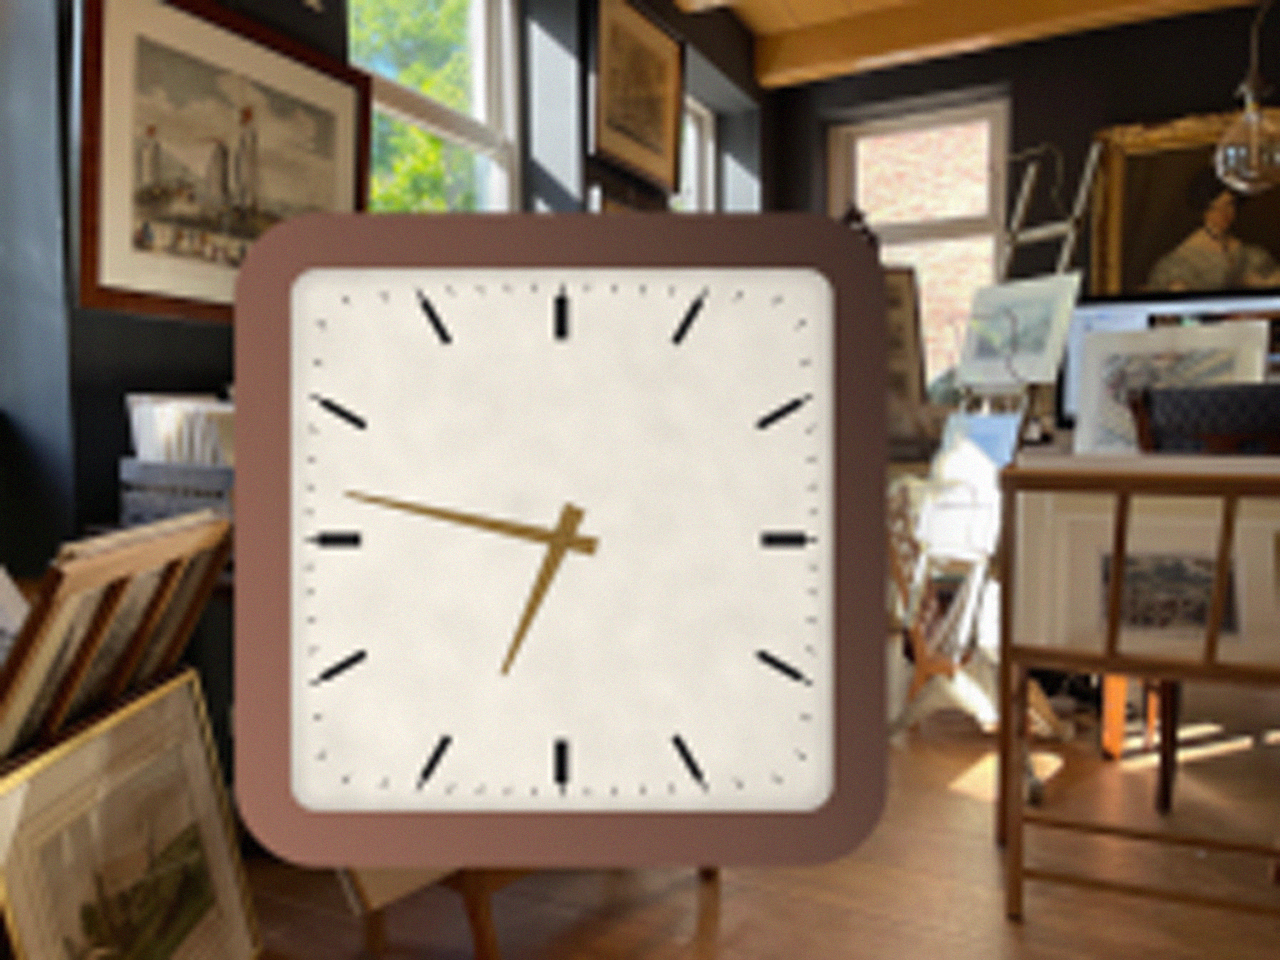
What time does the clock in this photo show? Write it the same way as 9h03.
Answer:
6h47
